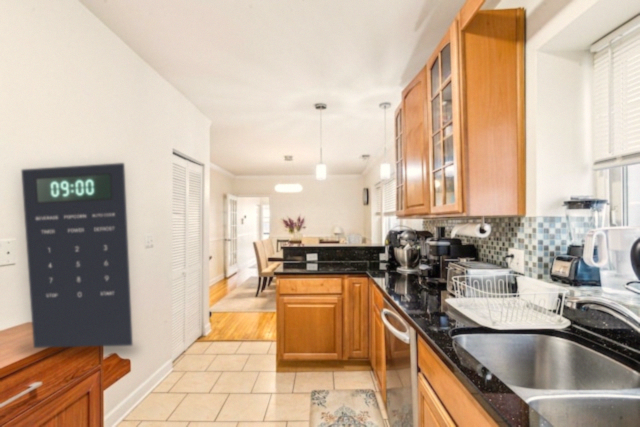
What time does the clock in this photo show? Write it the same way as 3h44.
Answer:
9h00
